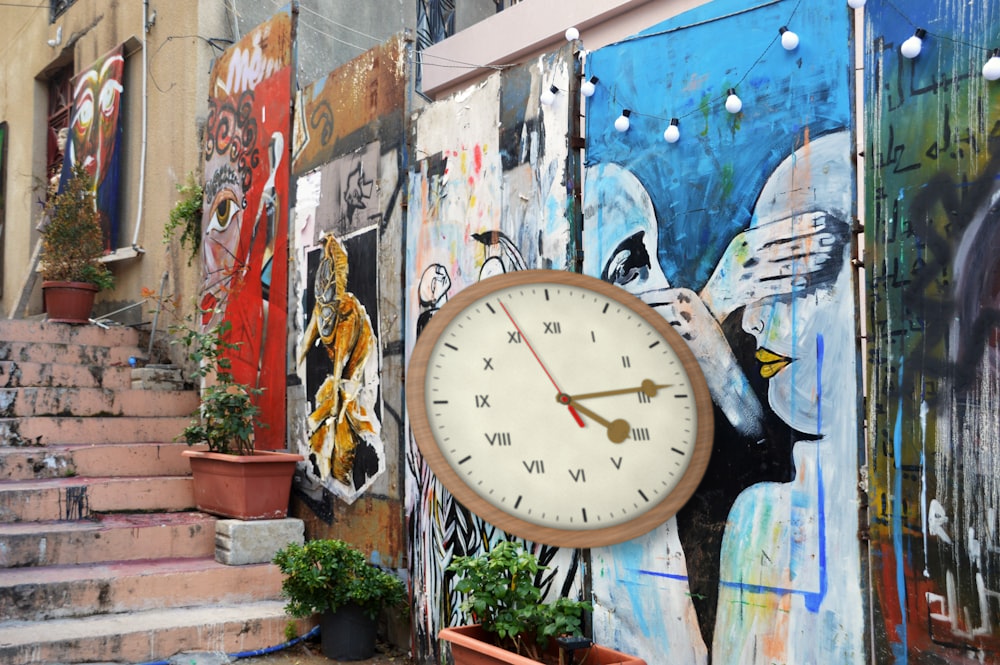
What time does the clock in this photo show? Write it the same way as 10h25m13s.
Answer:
4h13m56s
